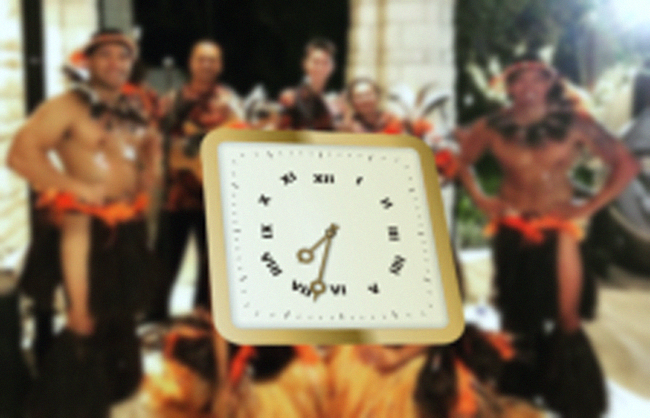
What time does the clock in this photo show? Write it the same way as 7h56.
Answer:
7h33
